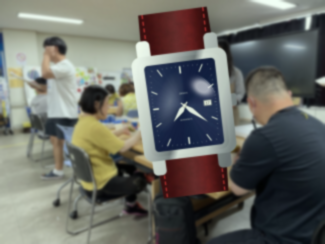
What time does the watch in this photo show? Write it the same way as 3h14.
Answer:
7h22
